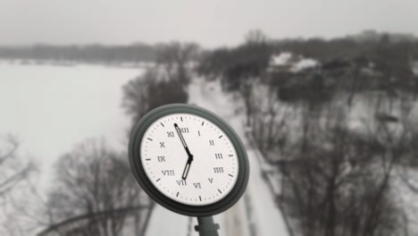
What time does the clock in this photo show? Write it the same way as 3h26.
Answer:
6h58
